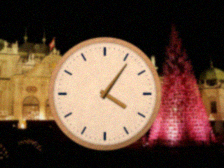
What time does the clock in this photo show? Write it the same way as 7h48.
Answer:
4h06
